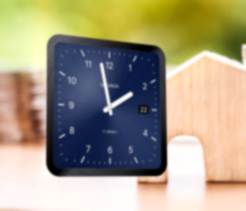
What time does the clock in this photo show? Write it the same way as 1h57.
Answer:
1h58
